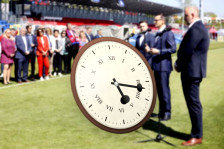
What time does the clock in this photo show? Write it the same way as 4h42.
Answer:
5h17
